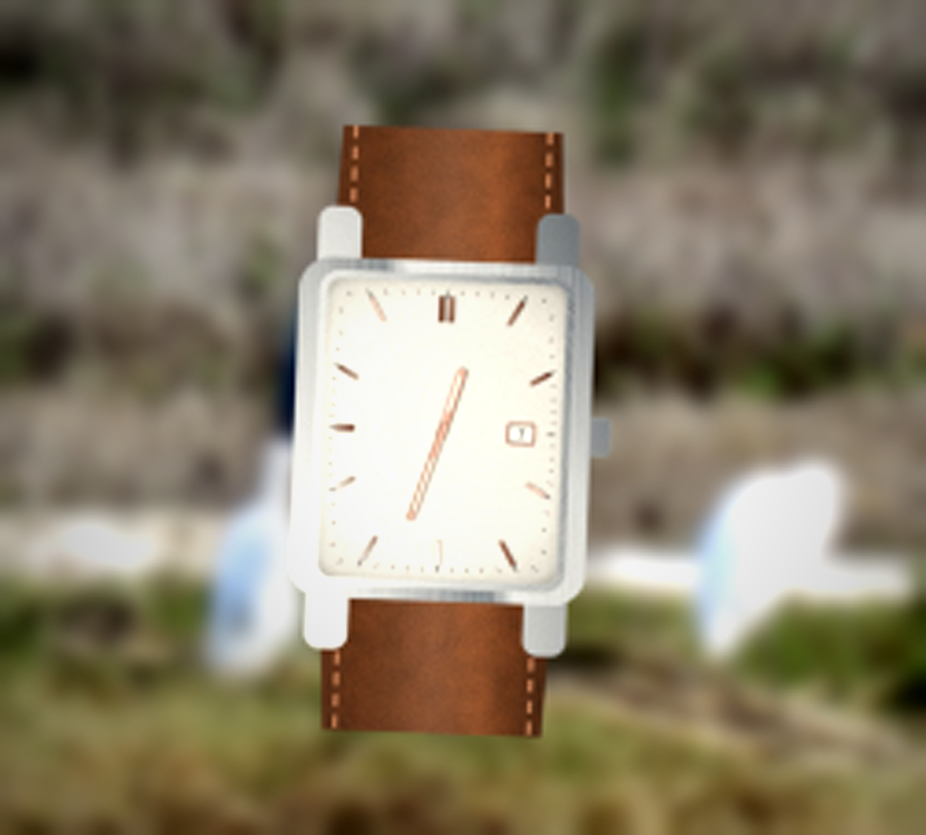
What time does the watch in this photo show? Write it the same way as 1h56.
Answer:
12h33
